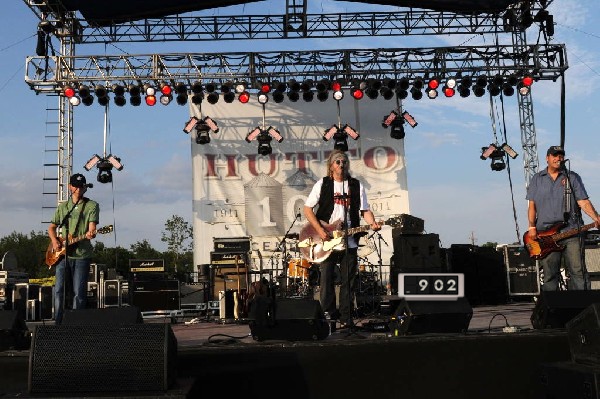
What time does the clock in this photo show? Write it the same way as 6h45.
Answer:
9h02
